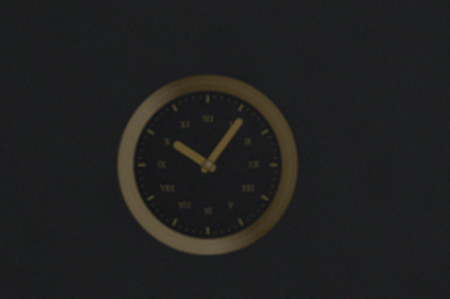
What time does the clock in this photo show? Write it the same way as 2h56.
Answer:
10h06
